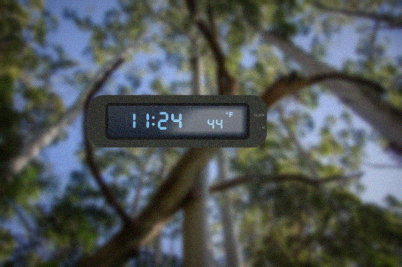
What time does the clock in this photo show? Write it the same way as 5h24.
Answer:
11h24
